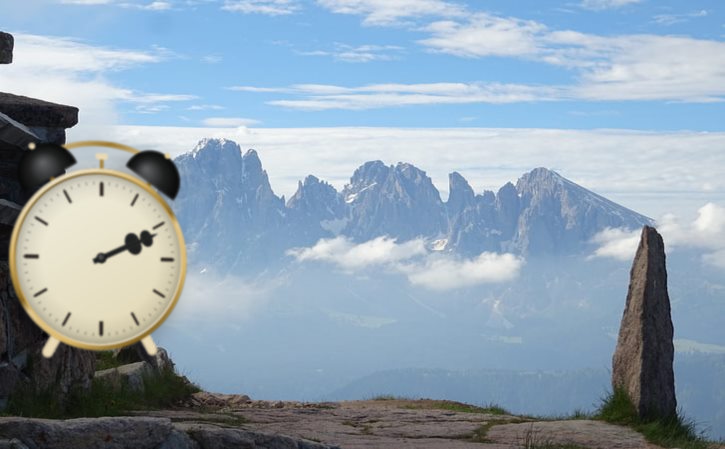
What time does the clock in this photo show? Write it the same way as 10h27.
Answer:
2h11
